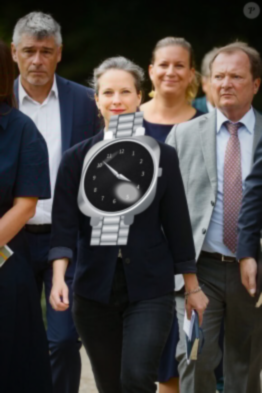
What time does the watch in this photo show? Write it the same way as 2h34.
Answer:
3h52
